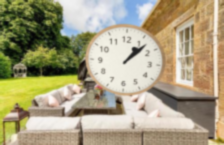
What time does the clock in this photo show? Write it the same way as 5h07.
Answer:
1h07
